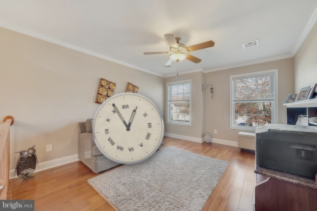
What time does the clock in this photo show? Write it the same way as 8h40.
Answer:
12h56
